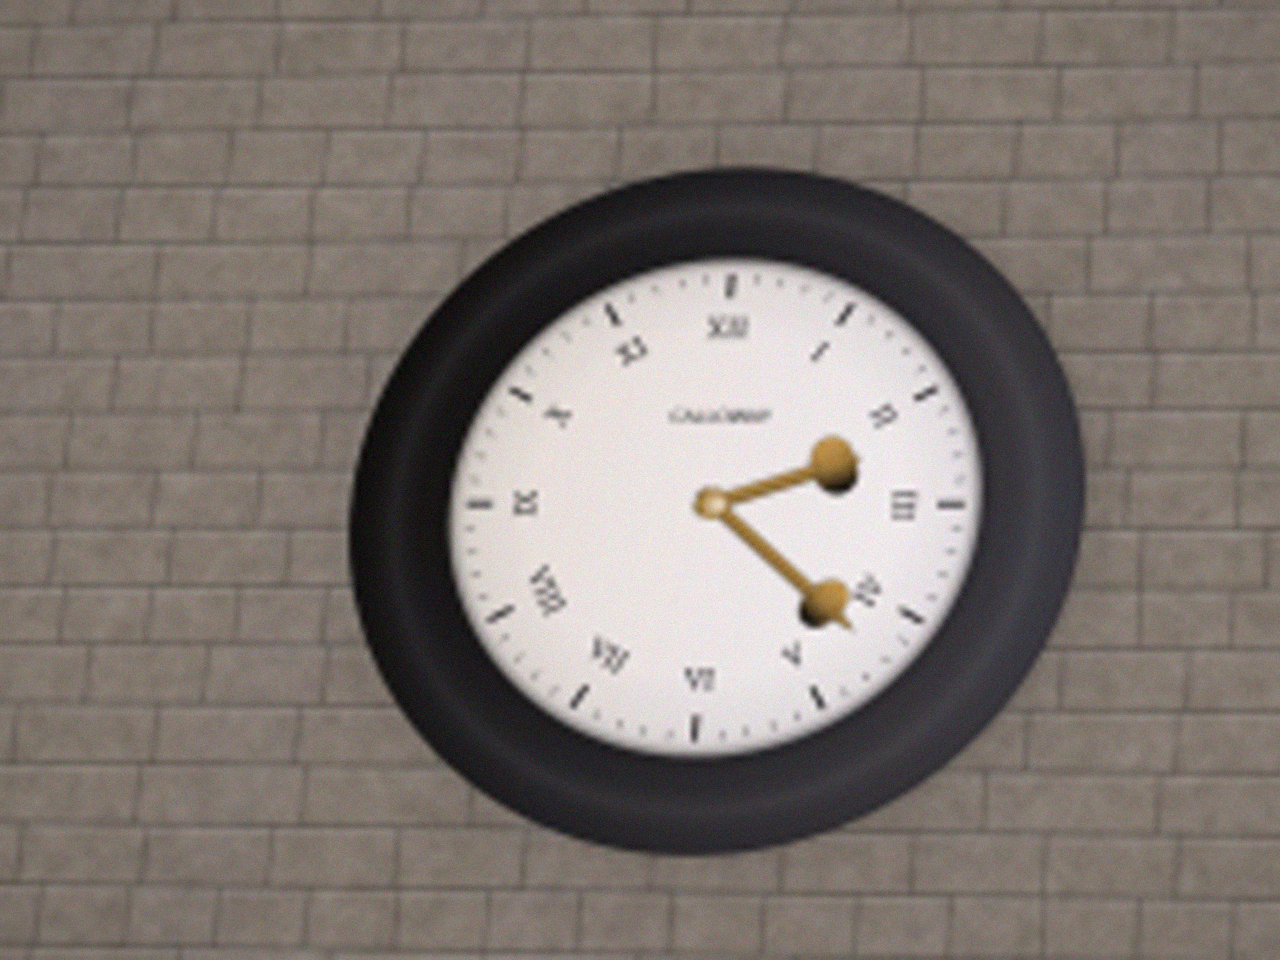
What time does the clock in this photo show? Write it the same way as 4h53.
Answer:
2h22
